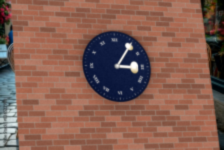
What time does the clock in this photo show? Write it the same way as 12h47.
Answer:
3h06
